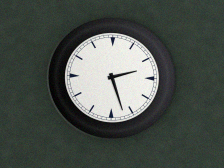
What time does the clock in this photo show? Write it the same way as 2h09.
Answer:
2h27
